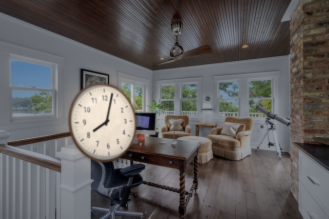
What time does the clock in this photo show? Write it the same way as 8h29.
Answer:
8h03
